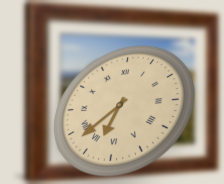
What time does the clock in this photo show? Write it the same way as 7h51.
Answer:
6h38
